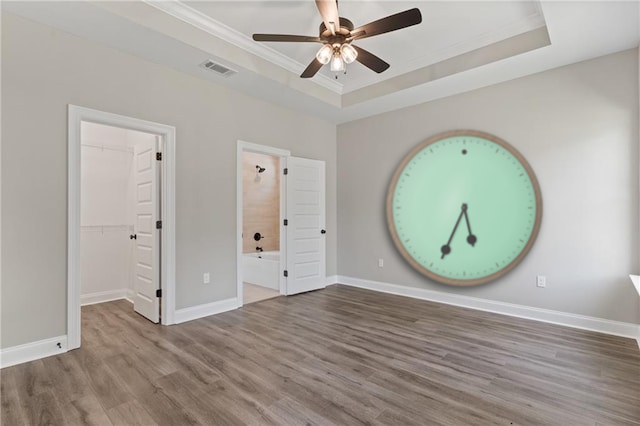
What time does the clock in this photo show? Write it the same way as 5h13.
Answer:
5h34
